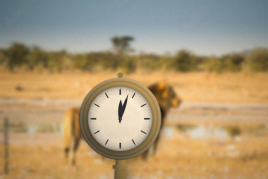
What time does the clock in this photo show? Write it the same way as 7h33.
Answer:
12h03
